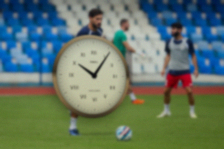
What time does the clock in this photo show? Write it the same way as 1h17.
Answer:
10h06
